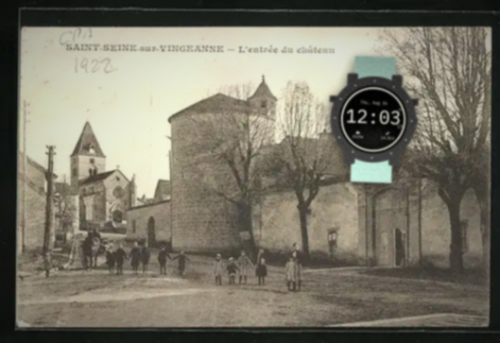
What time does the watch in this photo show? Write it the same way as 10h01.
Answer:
12h03
